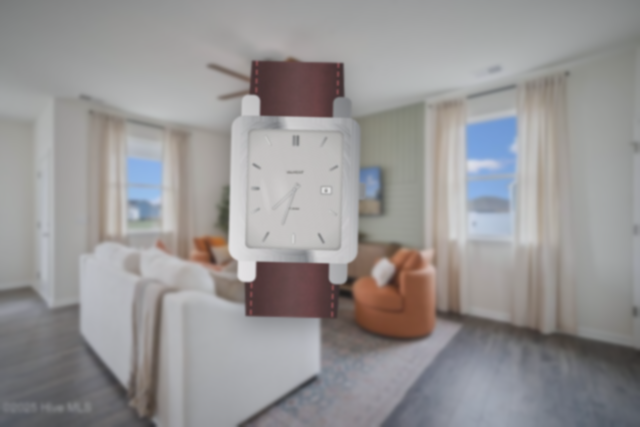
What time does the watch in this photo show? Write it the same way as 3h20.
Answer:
7h33
